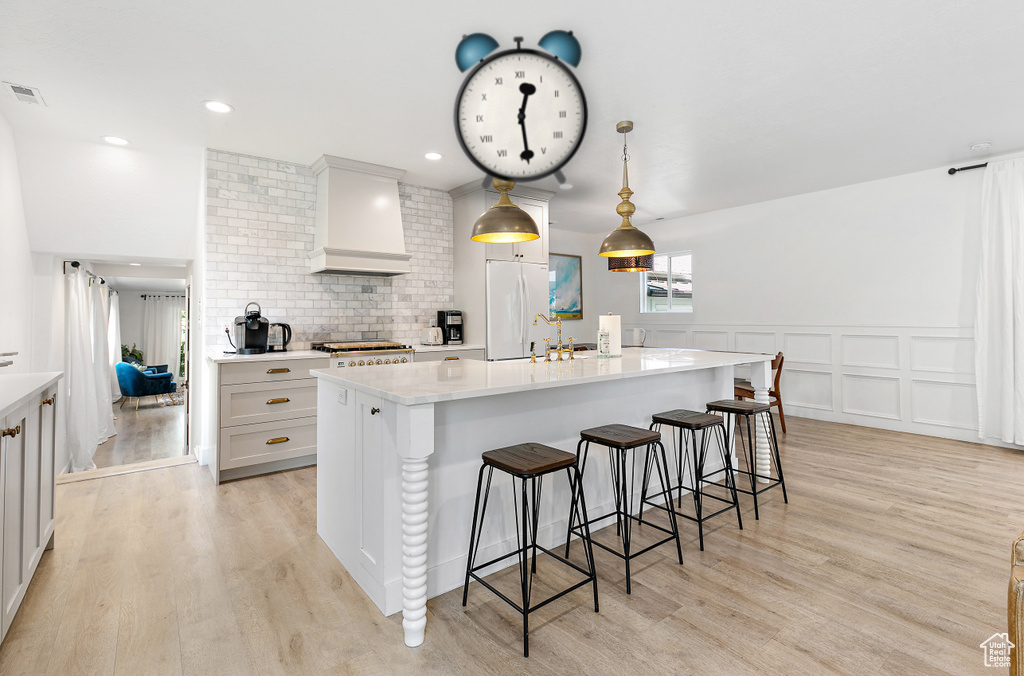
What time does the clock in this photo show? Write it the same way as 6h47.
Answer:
12h29
